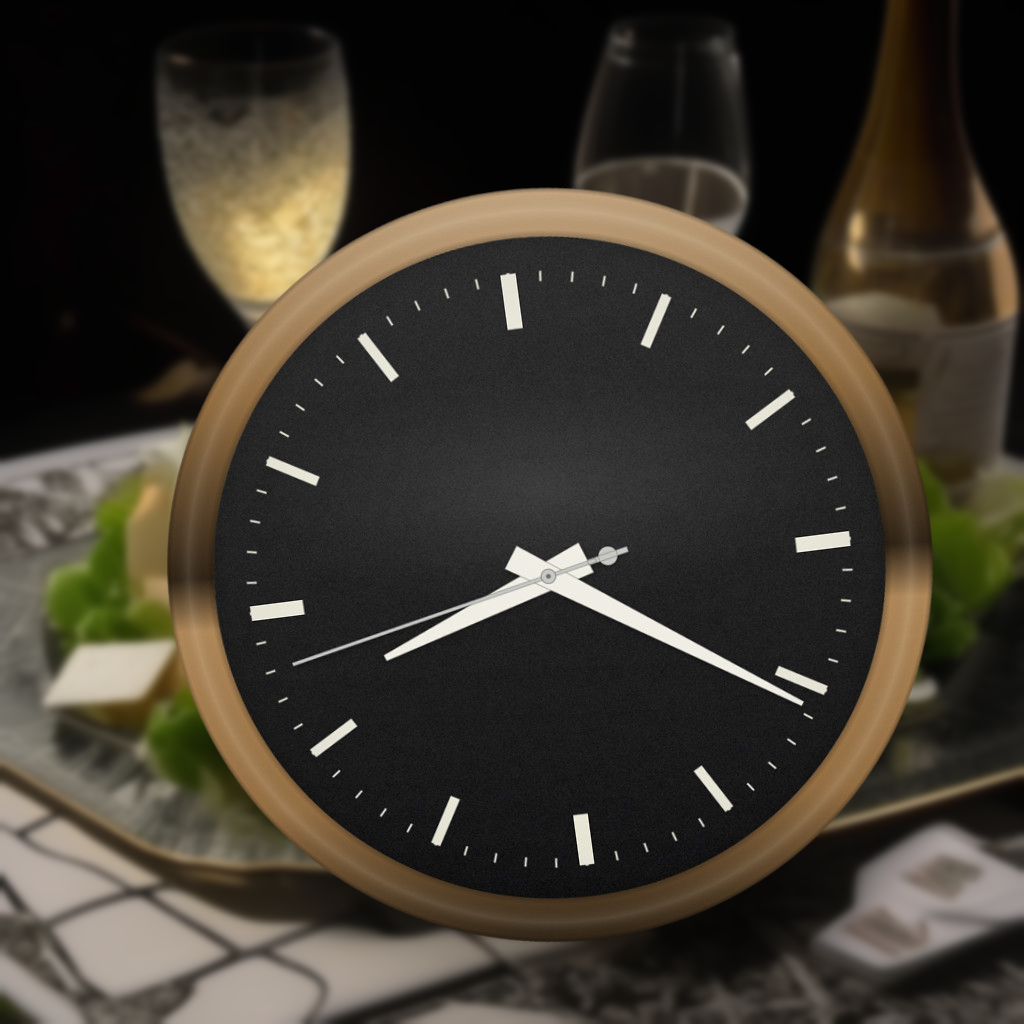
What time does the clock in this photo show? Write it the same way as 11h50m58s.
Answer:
8h20m43s
